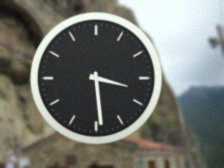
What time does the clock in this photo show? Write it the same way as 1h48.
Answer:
3h29
